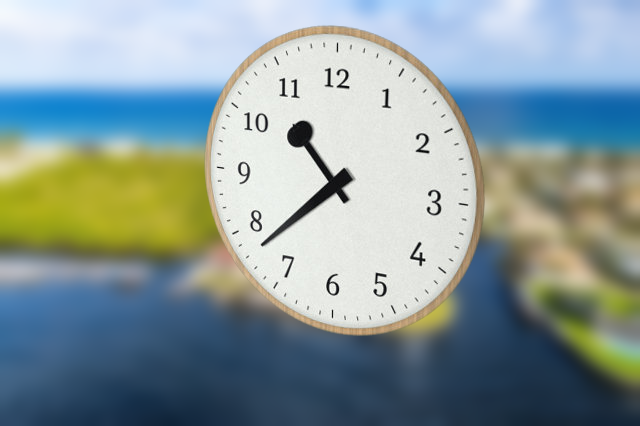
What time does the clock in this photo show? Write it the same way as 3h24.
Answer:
10h38
